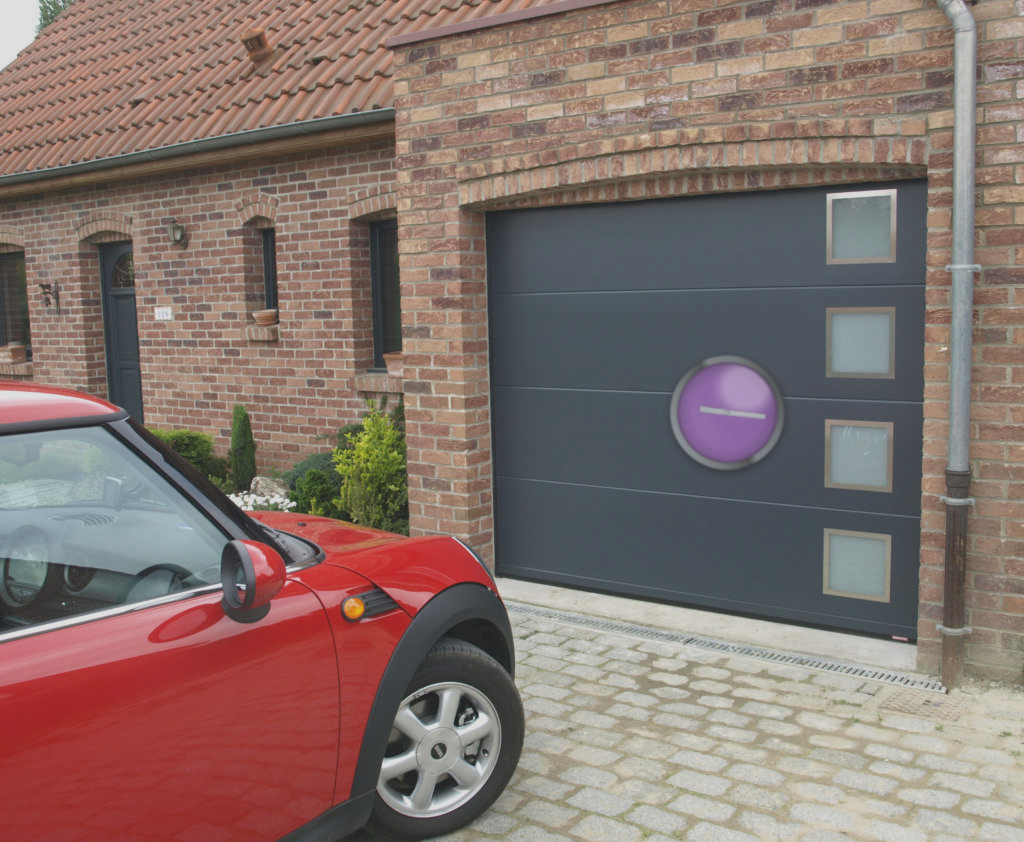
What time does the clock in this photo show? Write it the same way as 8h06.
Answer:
9h16
